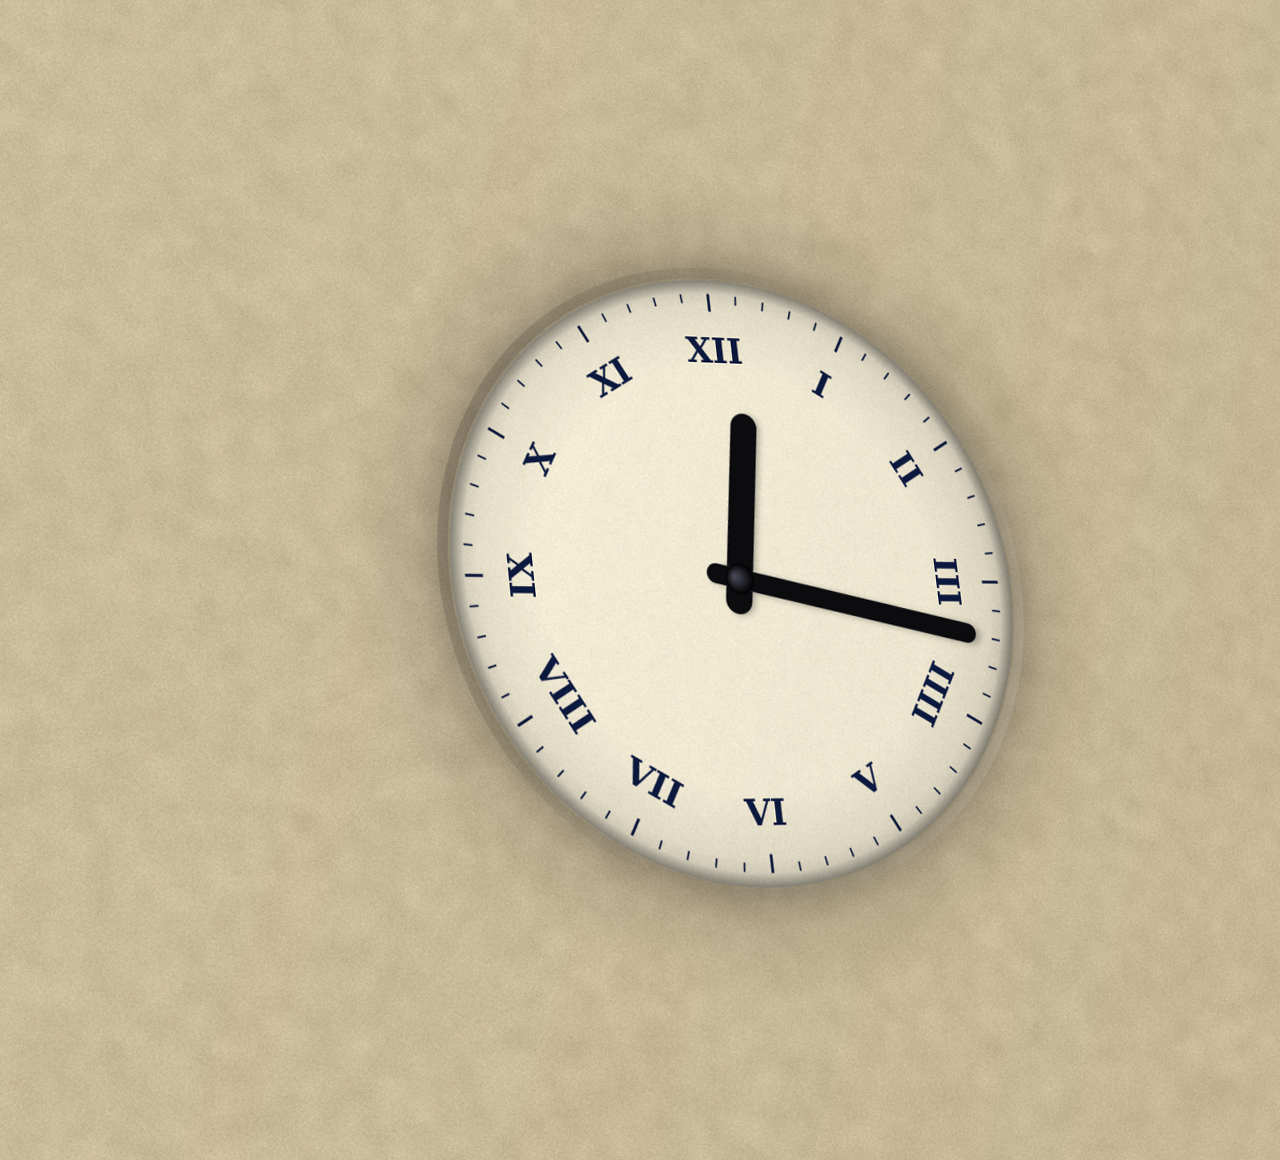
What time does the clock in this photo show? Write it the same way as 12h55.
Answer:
12h17
